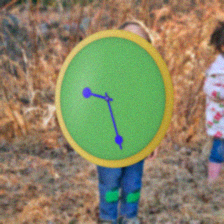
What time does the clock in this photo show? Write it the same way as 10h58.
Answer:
9h27
